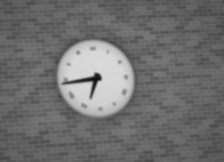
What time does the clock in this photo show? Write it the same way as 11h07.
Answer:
6h44
